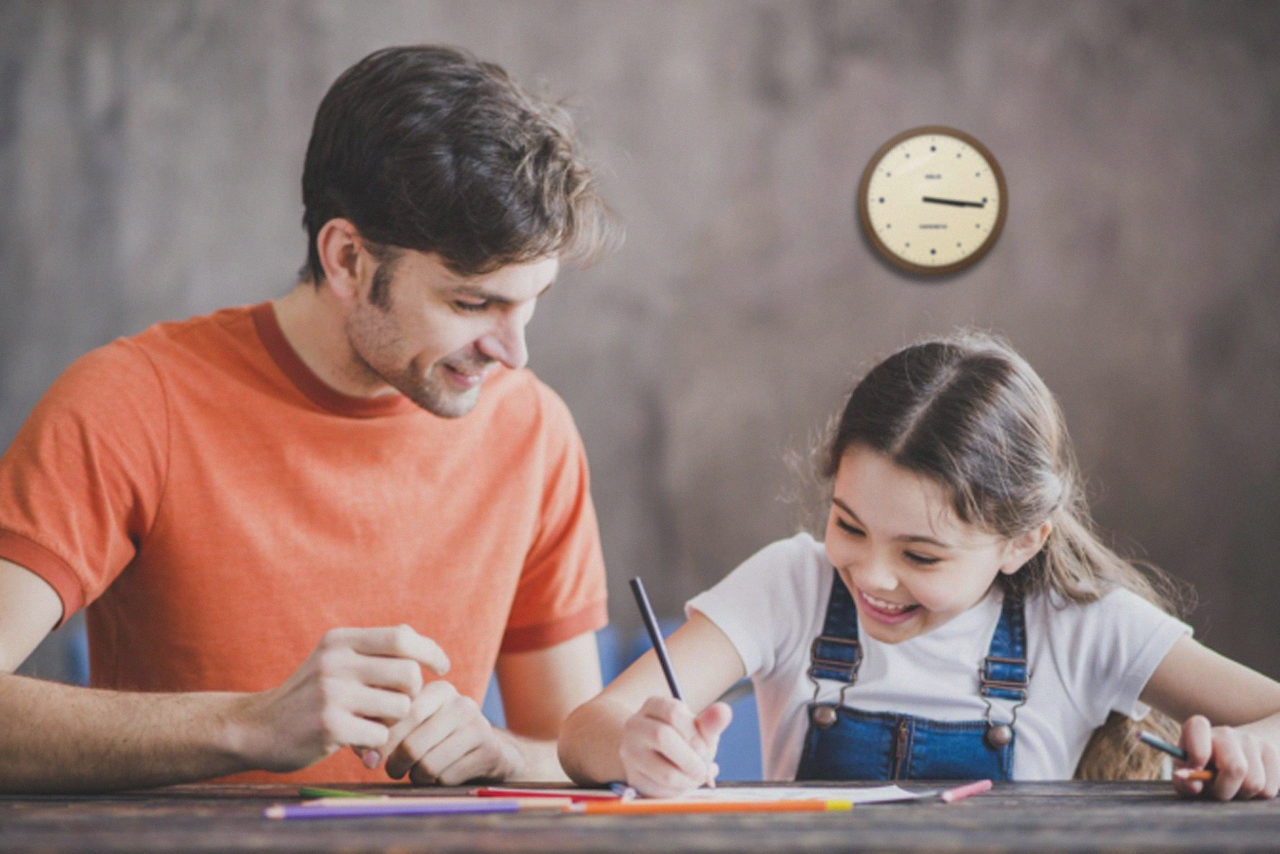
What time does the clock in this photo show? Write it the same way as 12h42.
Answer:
3h16
